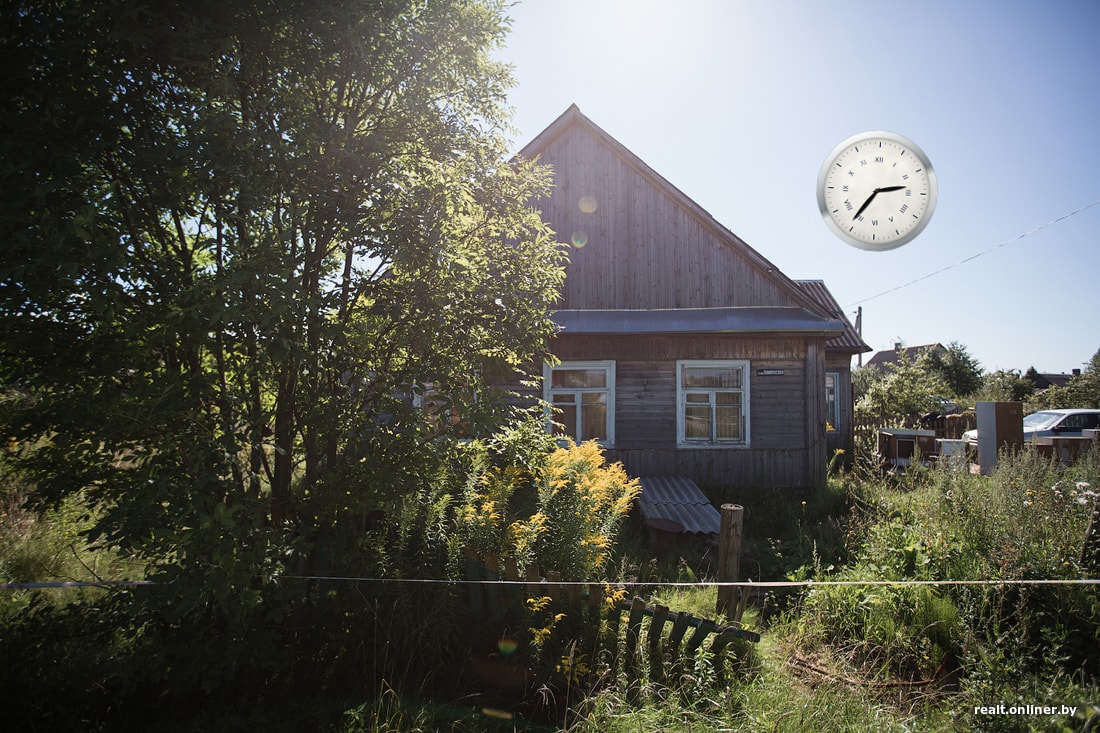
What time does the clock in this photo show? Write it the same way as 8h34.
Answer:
2h36
